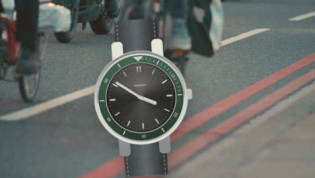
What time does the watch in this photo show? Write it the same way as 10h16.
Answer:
3h51
